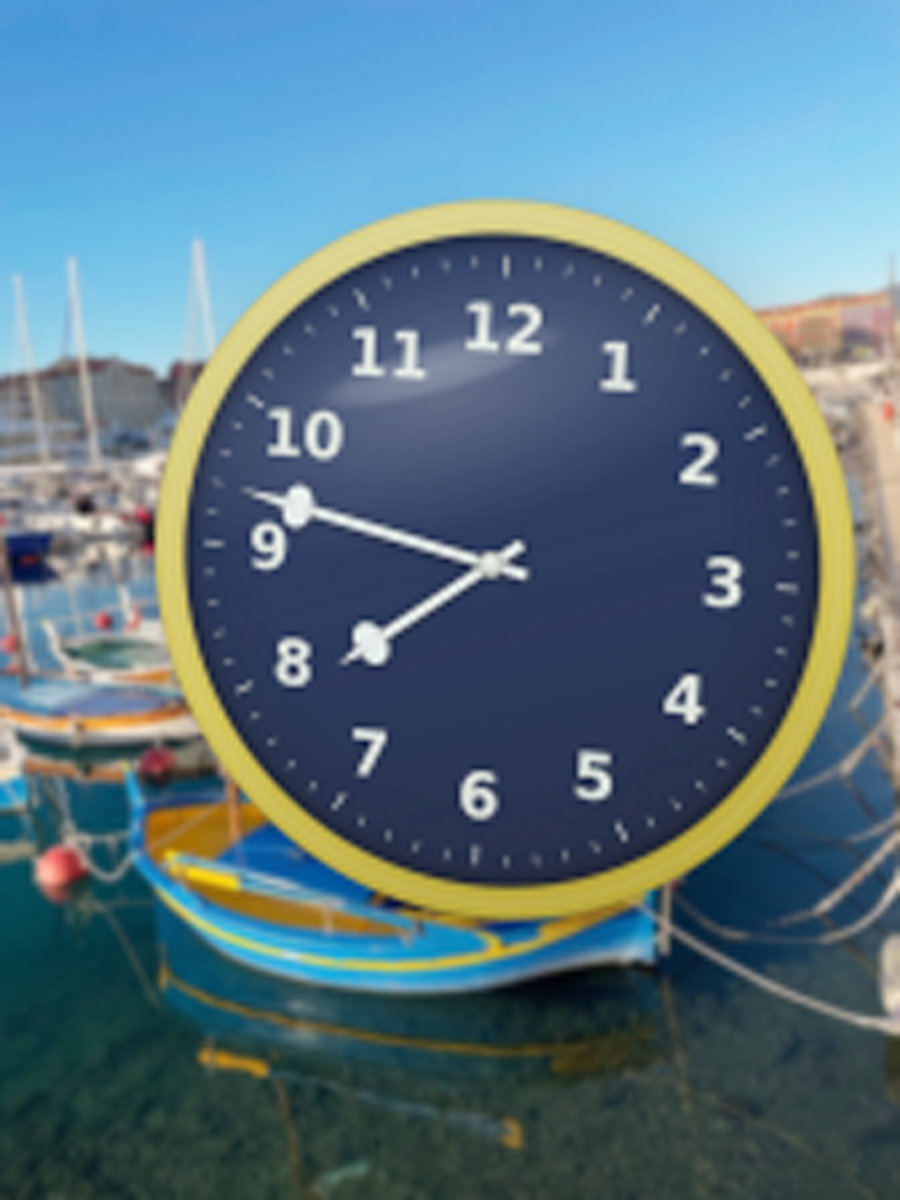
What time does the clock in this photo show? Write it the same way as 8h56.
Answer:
7h47
